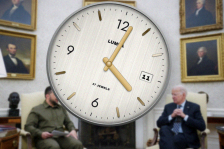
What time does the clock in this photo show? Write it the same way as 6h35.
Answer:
4h02
